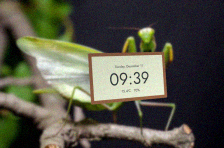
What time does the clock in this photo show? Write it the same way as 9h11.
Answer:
9h39
